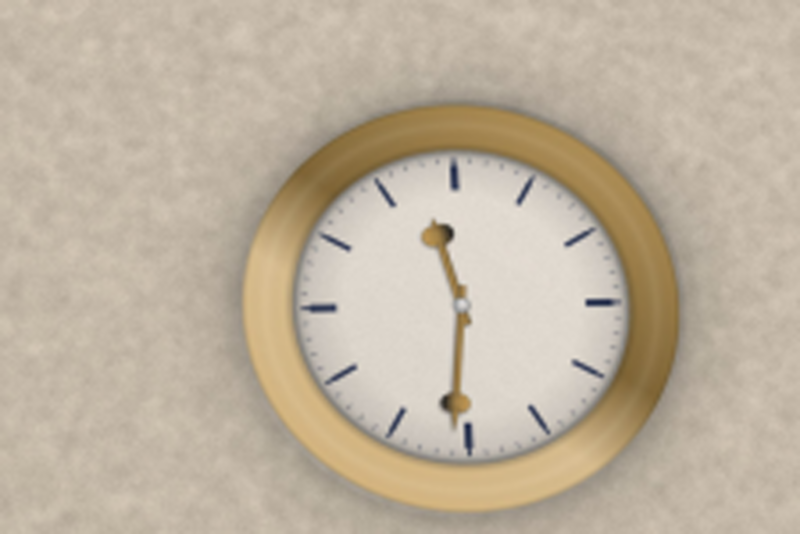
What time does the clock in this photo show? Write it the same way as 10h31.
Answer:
11h31
